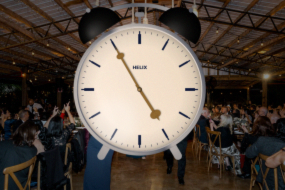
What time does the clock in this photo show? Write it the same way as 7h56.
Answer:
4h55
